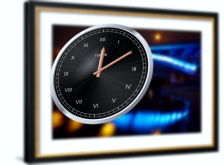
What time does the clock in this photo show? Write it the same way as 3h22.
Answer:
12h10
